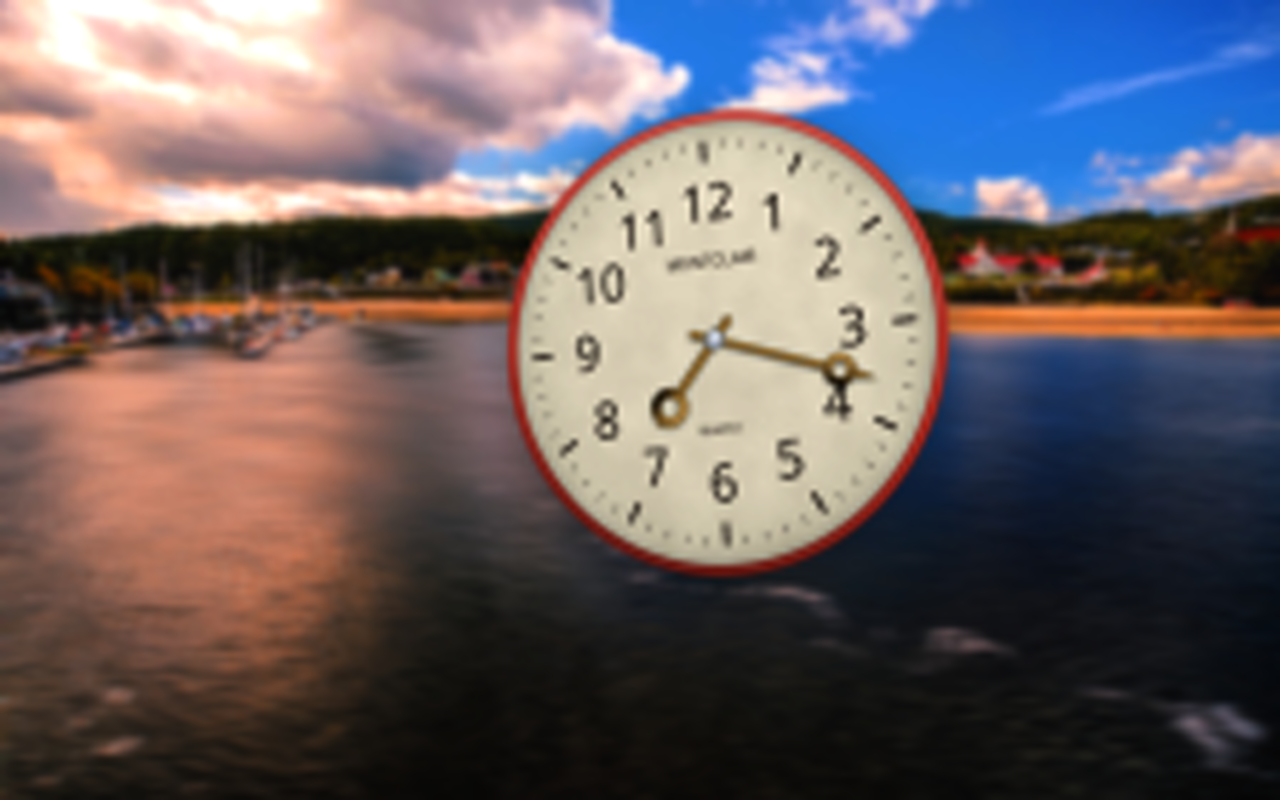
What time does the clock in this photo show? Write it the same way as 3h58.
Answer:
7h18
